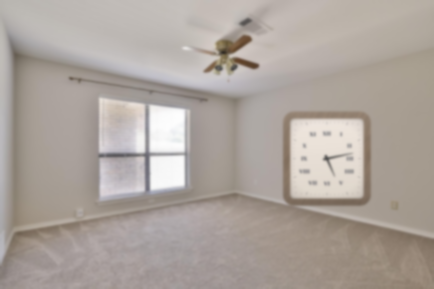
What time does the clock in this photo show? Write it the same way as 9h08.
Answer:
5h13
